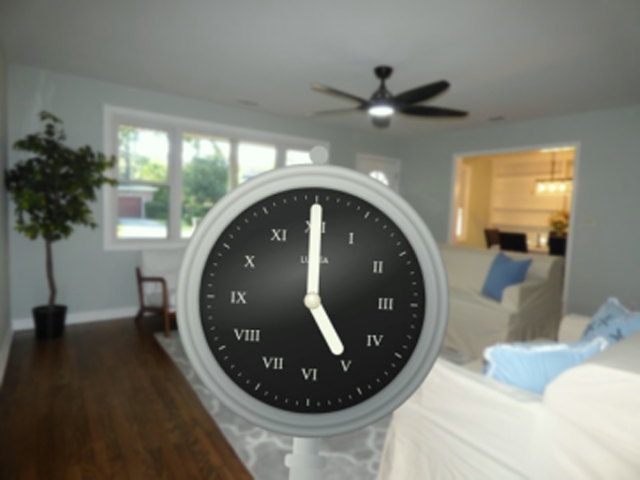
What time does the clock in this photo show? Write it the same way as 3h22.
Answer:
5h00
